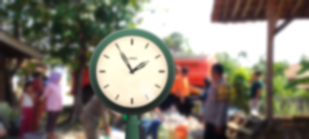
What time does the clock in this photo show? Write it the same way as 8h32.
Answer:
1h55
